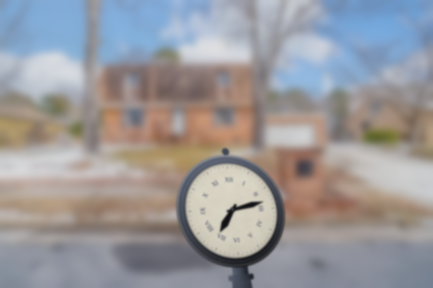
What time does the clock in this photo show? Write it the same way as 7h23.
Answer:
7h13
